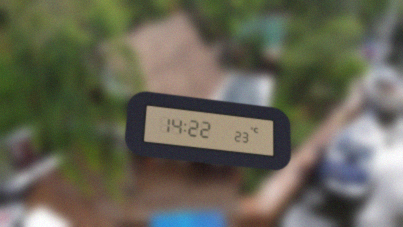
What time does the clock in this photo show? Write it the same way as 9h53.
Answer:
14h22
